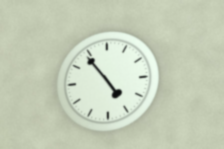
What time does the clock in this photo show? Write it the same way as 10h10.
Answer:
4h54
